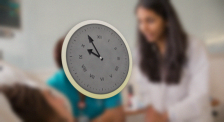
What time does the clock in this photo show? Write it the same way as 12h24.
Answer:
9h55
